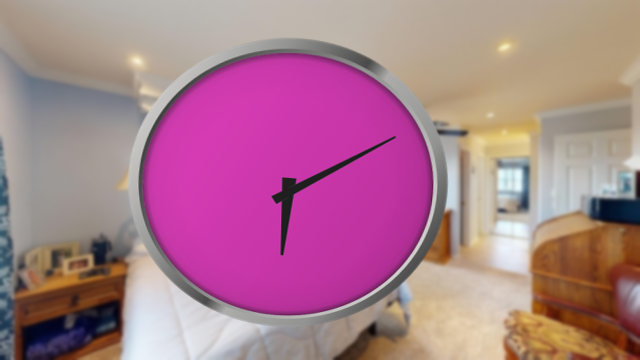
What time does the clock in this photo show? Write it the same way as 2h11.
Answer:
6h10
